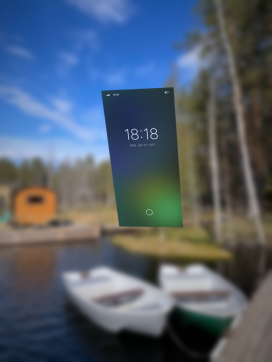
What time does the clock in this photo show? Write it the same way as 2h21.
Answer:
18h18
